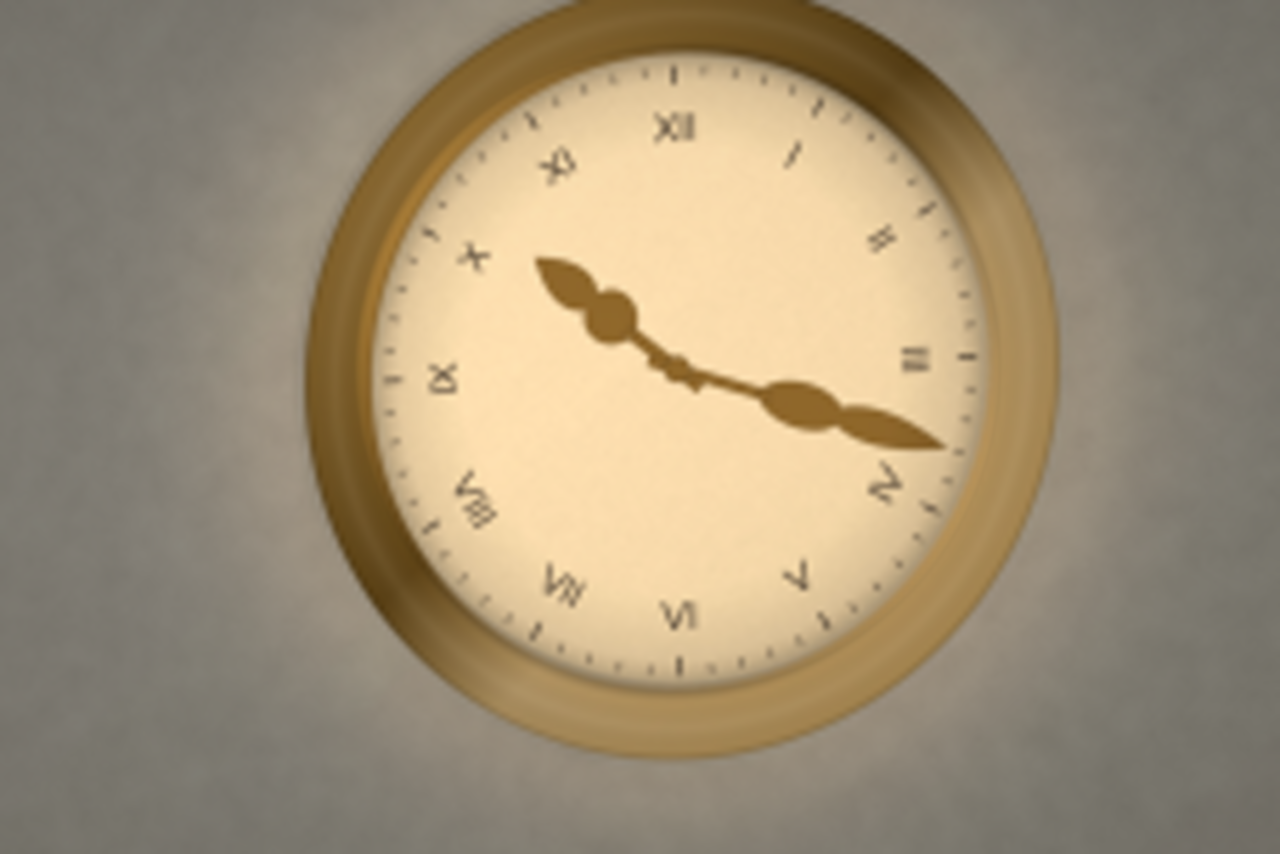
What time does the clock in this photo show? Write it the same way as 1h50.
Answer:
10h18
